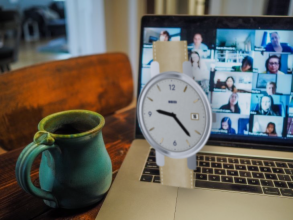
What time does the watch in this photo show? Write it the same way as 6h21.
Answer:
9h23
